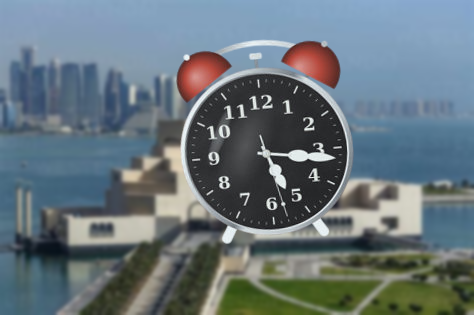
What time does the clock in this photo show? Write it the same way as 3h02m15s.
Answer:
5h16m28s
